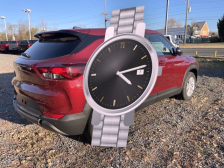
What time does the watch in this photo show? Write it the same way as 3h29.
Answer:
4h13
